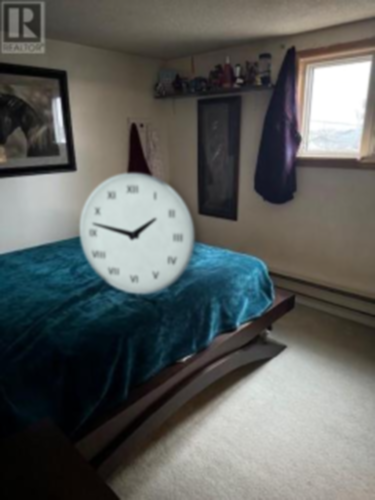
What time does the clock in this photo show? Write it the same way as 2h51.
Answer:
1h47
